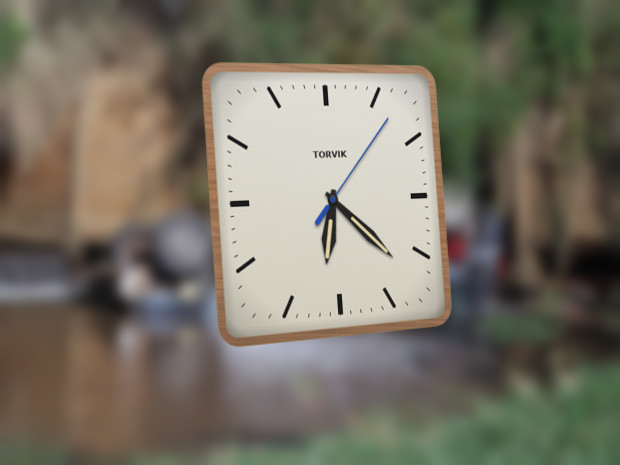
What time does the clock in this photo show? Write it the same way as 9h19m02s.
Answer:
6h22m07s
